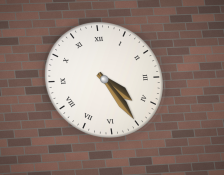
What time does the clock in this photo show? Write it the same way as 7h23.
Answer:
4h25
